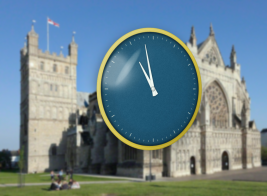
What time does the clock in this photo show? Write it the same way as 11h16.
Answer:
10h58
